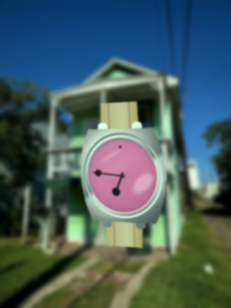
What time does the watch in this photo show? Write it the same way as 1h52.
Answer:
6h46
